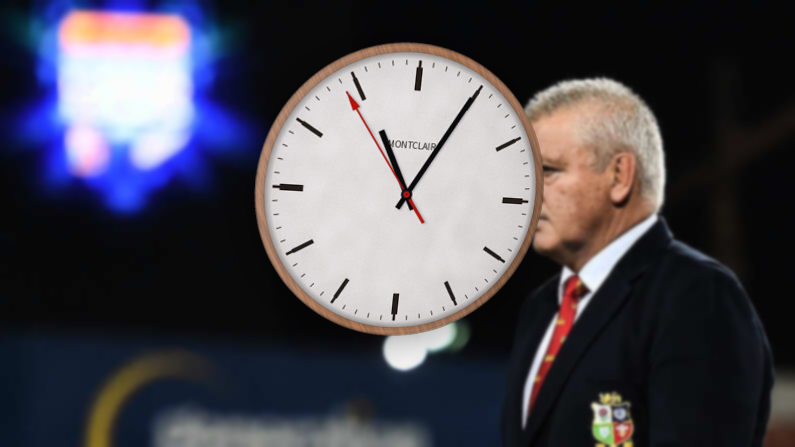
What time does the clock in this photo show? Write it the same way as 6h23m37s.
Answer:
11h04m54s
